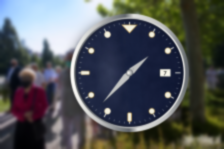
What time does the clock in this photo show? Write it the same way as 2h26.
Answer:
1h37
